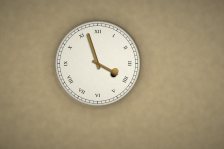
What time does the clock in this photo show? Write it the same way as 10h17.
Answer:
3h57
